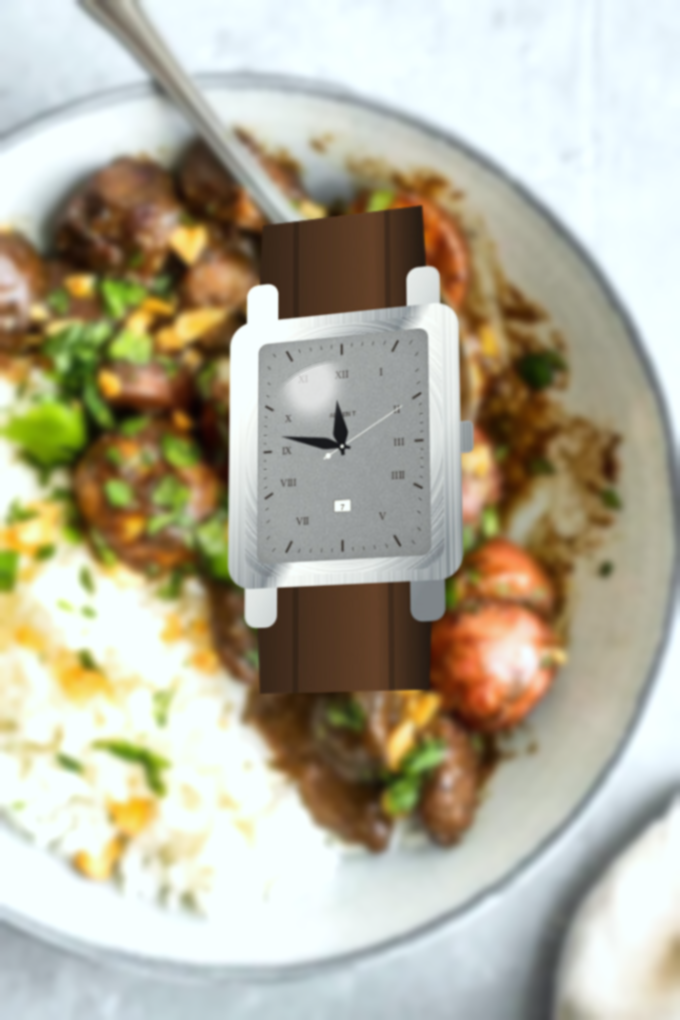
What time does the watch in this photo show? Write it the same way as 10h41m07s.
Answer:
11h47m10s
